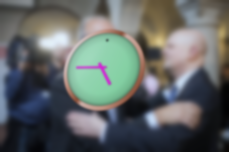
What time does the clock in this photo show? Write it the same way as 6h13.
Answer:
4h44
